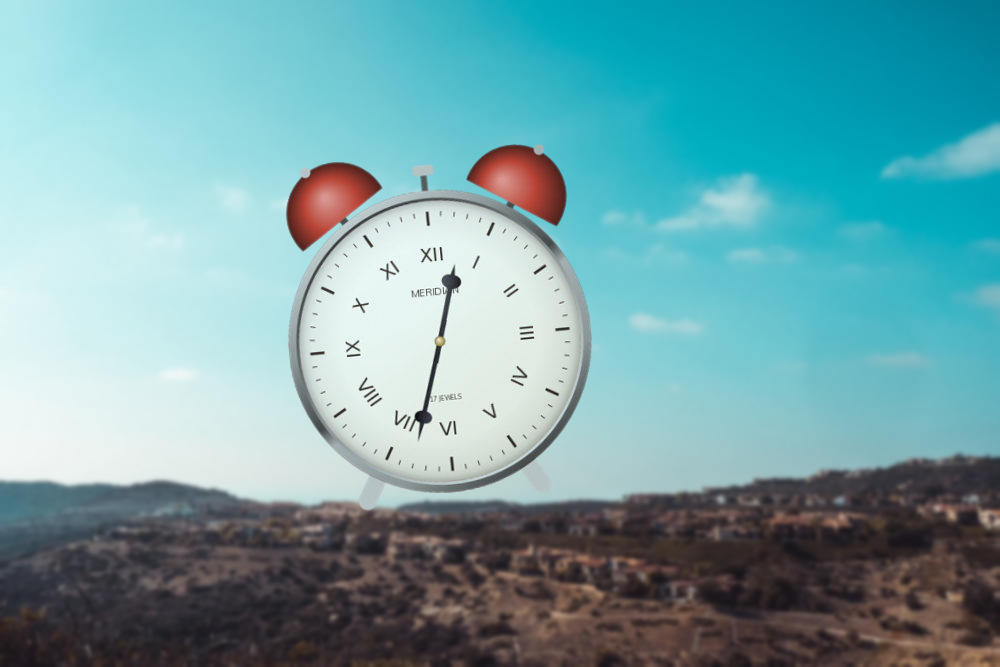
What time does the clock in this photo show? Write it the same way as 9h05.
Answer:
12h33
